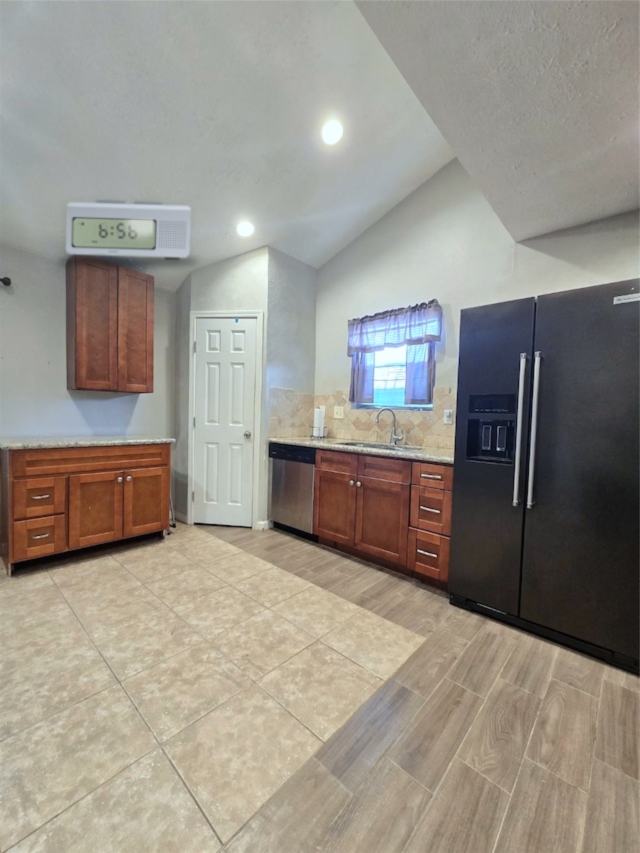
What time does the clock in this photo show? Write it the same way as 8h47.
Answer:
6h56
